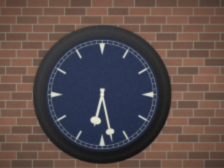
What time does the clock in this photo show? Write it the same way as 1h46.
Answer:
6h28
